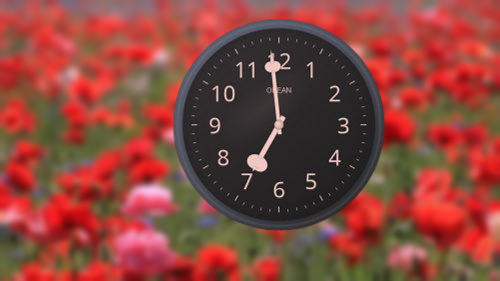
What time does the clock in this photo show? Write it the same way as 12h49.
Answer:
6h59
